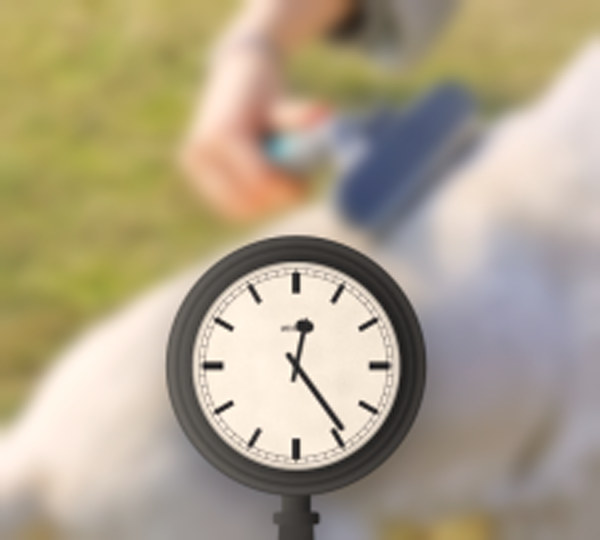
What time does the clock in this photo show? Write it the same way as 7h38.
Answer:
12h24
